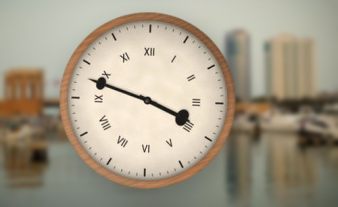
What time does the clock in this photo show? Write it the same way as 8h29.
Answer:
3h48
